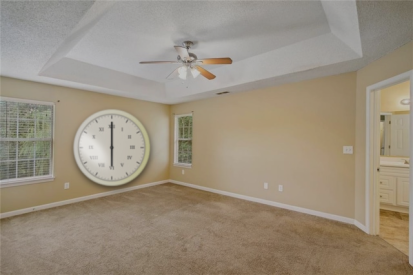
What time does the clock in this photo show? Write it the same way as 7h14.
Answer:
6h00
